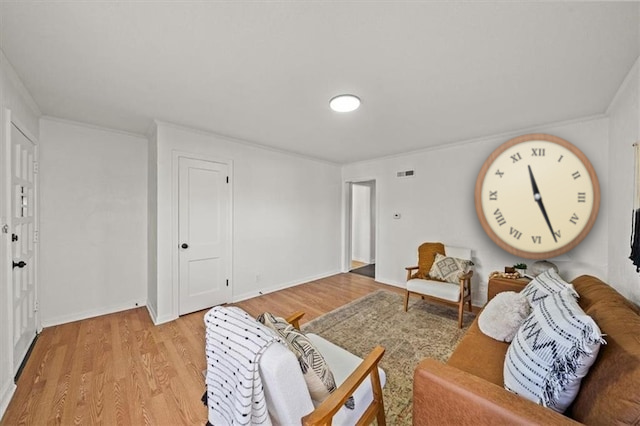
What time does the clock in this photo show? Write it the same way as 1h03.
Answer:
11h26
